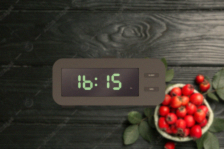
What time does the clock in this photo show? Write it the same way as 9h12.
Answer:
16h15
